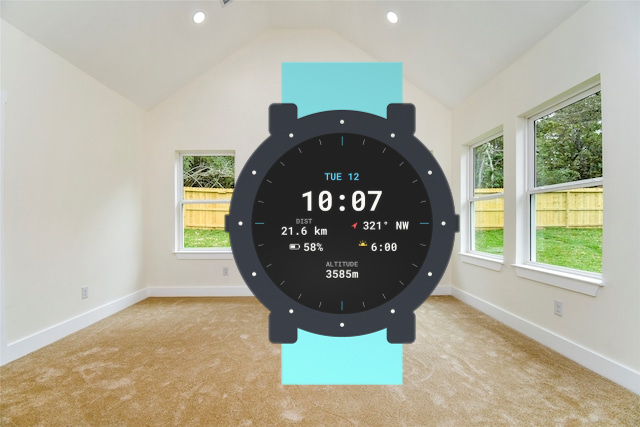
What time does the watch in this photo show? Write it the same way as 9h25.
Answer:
10h07
